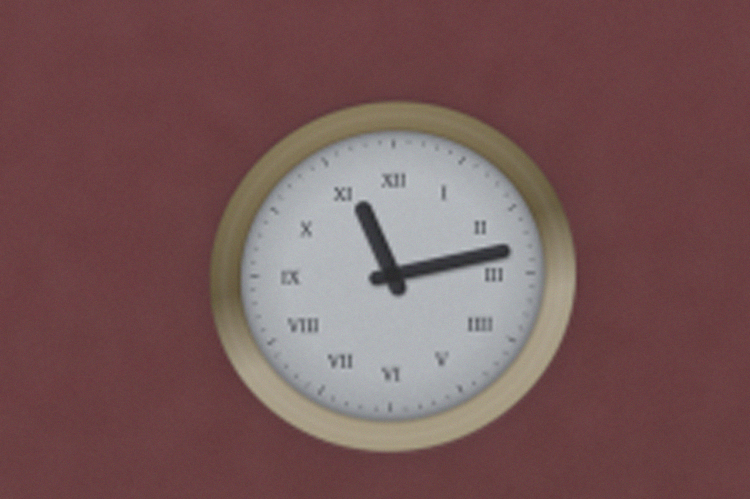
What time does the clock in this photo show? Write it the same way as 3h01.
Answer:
11h13
